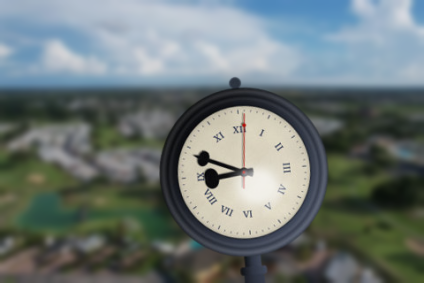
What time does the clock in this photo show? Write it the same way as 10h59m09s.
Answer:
8h49m01s
